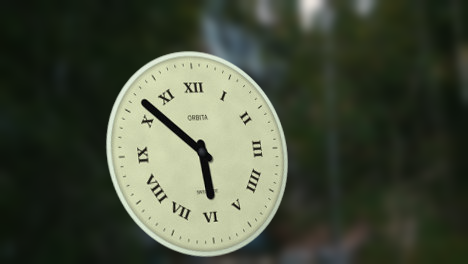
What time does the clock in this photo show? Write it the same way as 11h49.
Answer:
5h52
